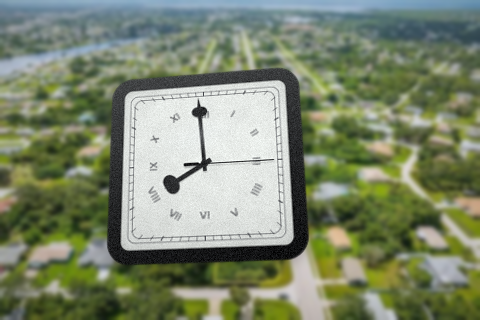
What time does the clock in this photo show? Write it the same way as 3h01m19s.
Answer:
7h59m15s
